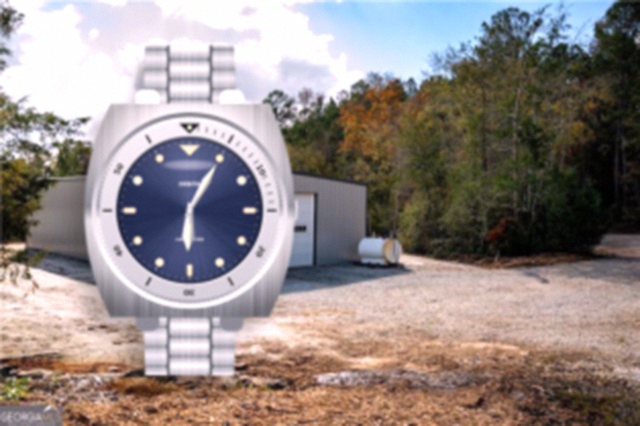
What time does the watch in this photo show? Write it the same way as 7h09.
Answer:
6h05
